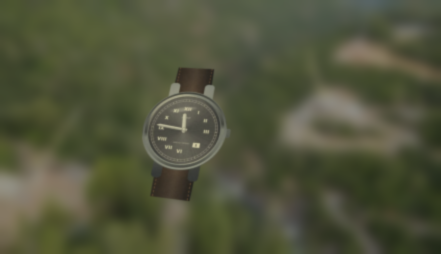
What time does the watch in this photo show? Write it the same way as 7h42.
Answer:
11h46
